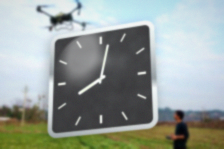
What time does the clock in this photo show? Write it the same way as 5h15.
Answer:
8h02
